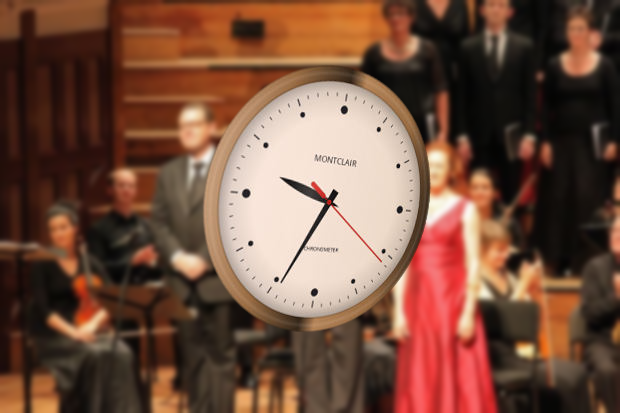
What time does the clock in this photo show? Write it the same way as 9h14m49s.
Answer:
9h34m21s
